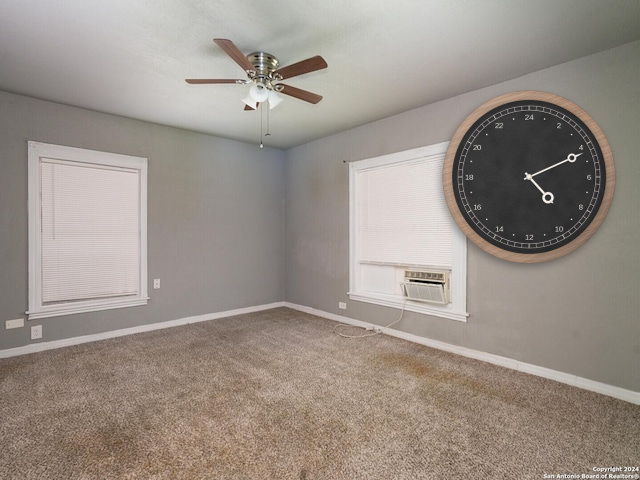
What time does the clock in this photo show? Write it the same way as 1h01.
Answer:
9h11
